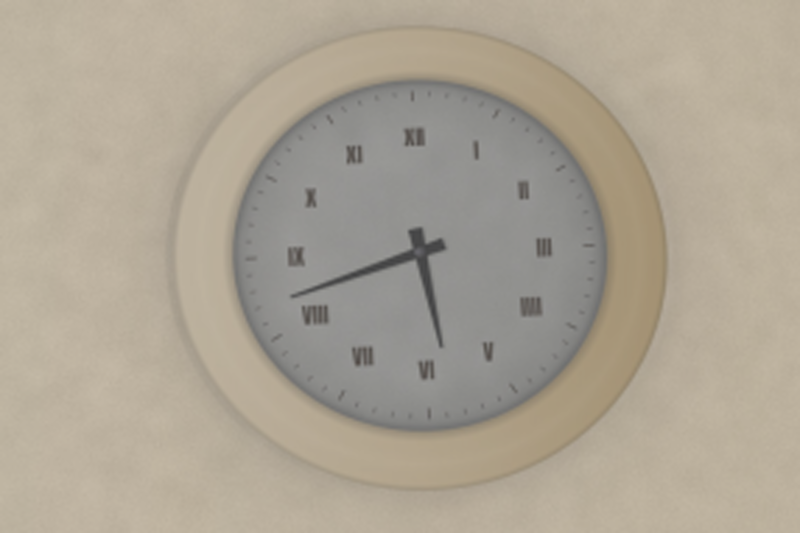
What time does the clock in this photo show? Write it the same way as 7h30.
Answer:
5h42
